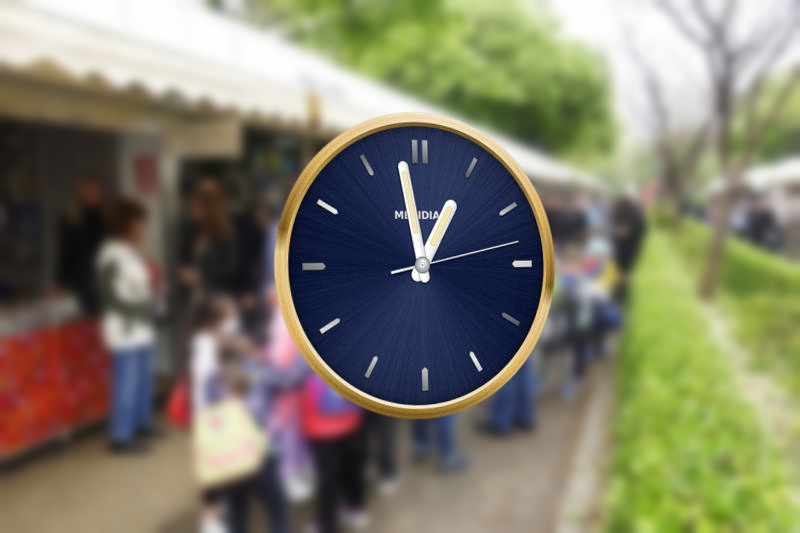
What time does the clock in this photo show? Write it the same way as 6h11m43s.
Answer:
12h58m13s
